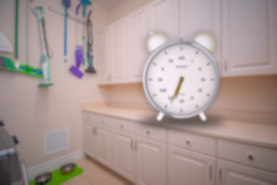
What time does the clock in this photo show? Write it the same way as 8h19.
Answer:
6h34
